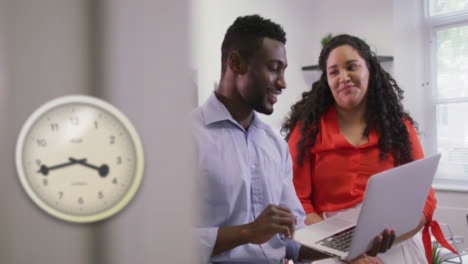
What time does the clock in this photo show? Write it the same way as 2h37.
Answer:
3h43
